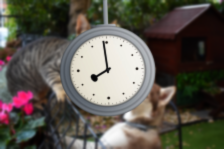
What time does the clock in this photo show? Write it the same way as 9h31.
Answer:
7h59
